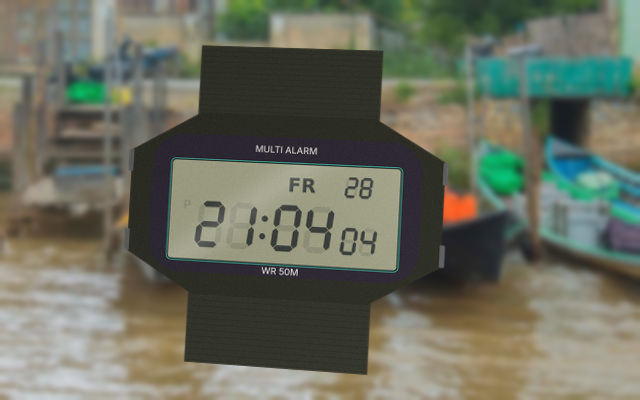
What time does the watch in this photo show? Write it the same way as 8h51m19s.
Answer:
21h04m04s
